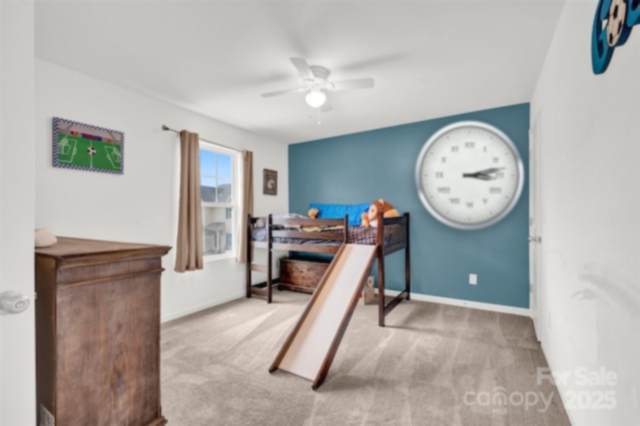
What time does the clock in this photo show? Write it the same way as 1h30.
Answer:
3h13
